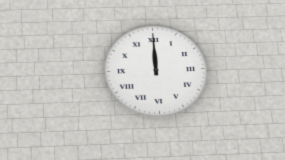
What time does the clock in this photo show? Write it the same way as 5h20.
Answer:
12h00
